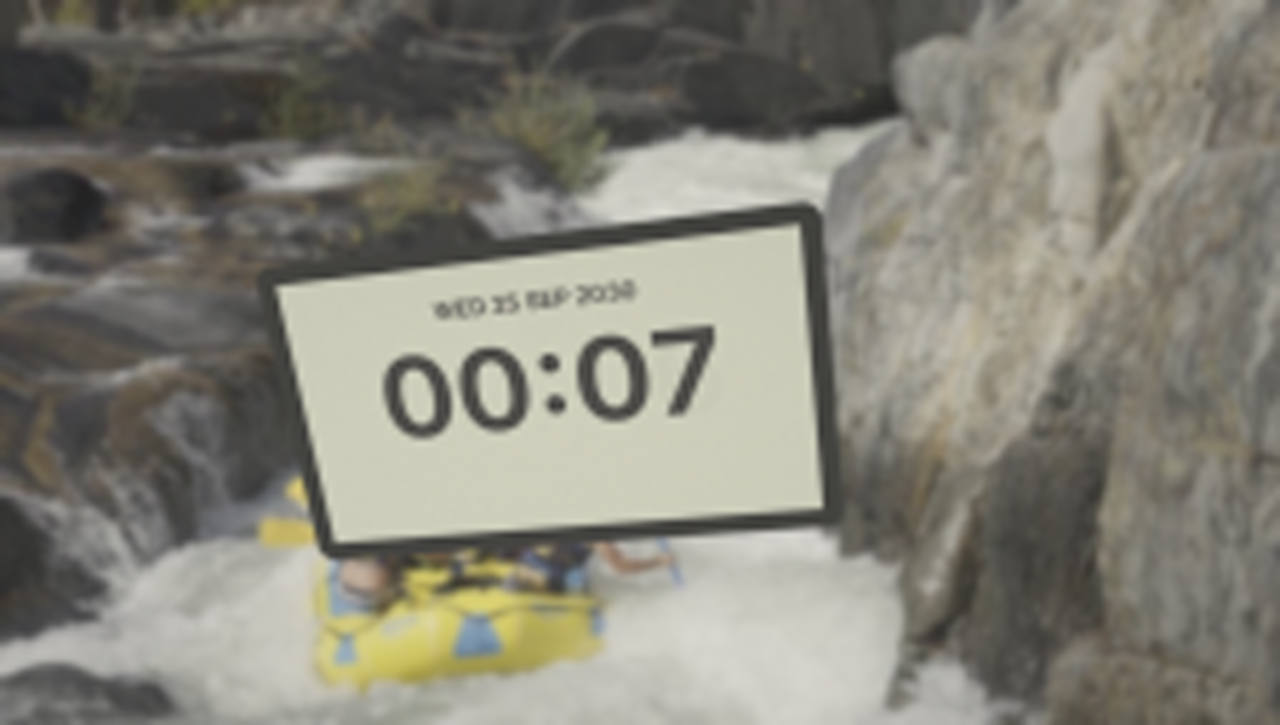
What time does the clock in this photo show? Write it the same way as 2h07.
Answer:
0h07
